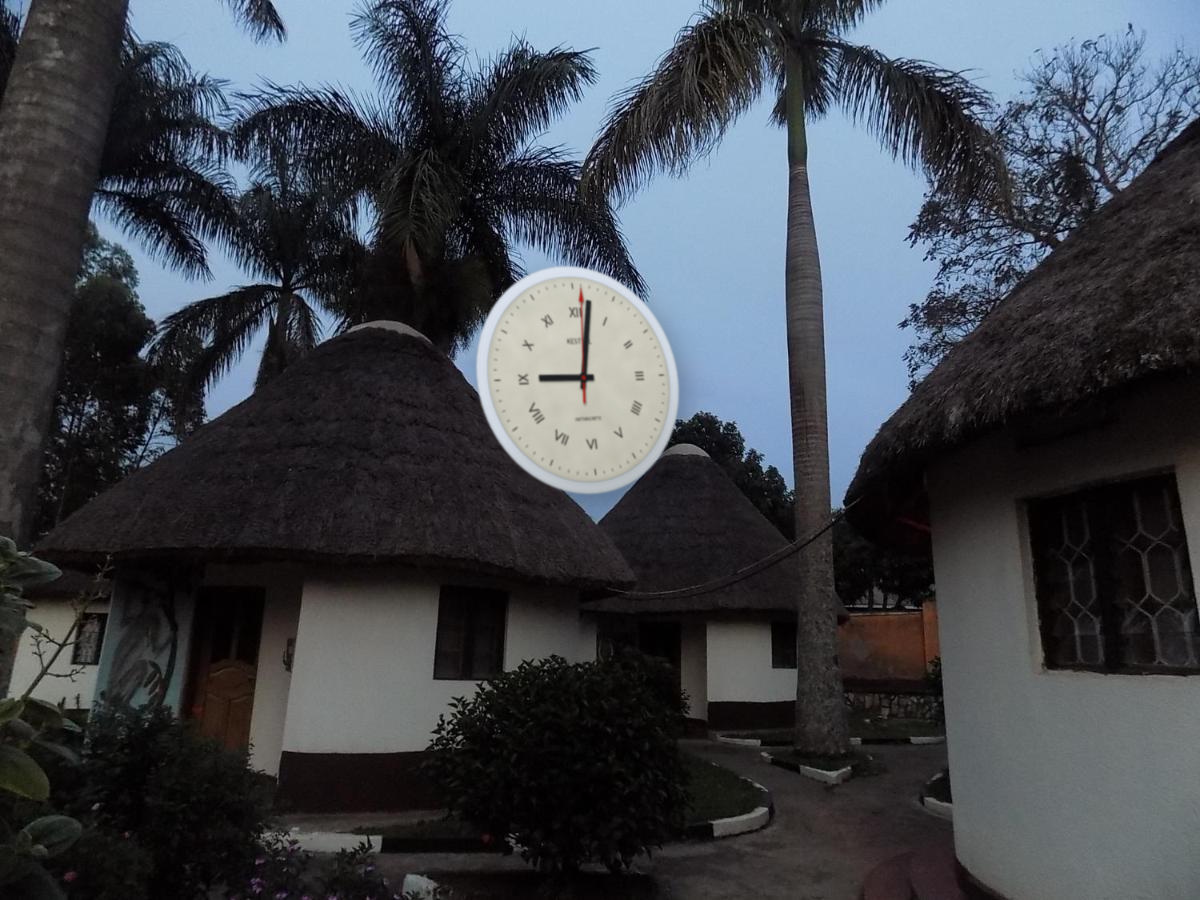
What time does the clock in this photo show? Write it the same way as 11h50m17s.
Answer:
9h02m01s
